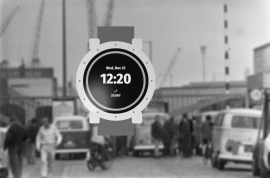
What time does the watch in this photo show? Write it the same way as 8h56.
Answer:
12h20
